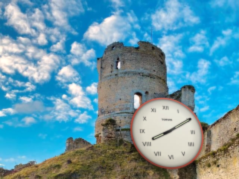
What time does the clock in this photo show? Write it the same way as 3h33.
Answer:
8h10
